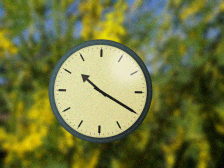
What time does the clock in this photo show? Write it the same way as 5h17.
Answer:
10h20
